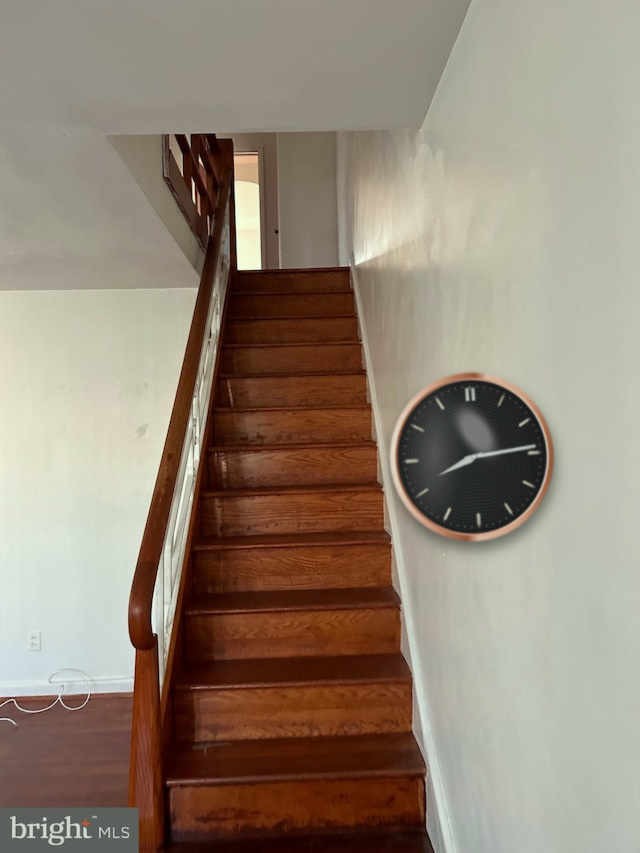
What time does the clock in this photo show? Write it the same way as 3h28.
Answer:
8h14
